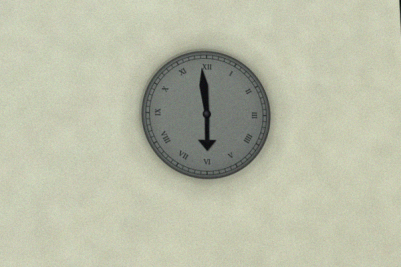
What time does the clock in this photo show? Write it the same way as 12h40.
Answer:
5h59
